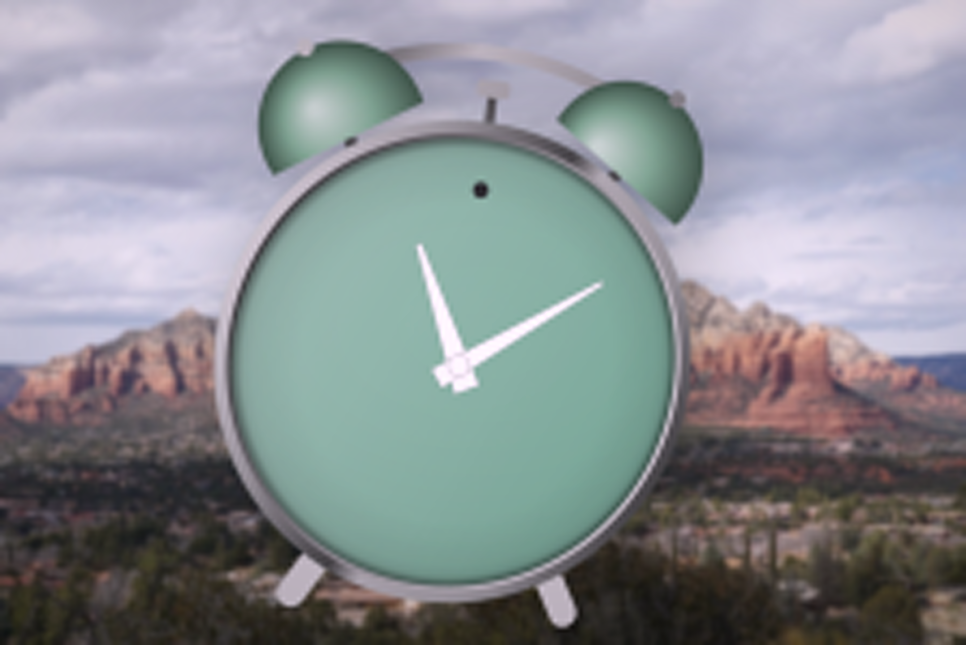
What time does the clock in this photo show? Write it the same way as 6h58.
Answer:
11h09
